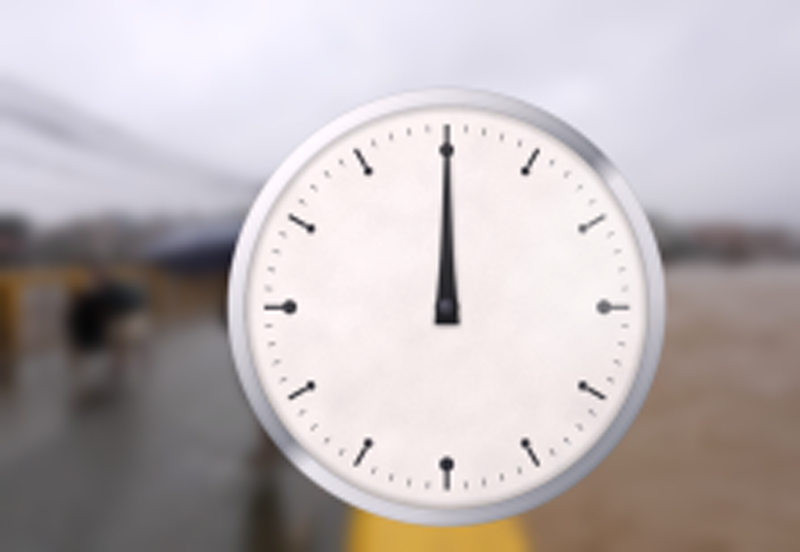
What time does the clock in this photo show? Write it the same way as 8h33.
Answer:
12h00
